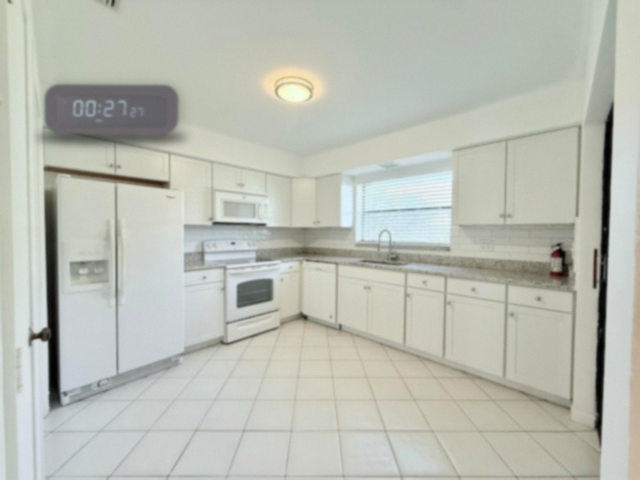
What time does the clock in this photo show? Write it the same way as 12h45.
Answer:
0h27
